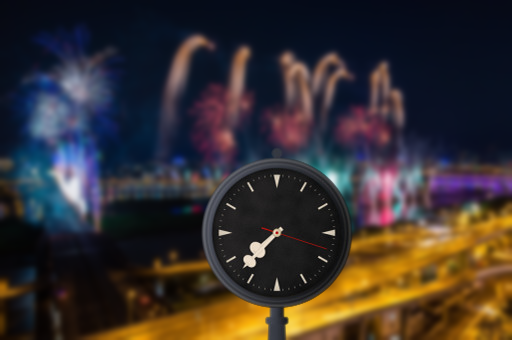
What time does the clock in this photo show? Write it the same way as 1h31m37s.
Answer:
7h37m18s
